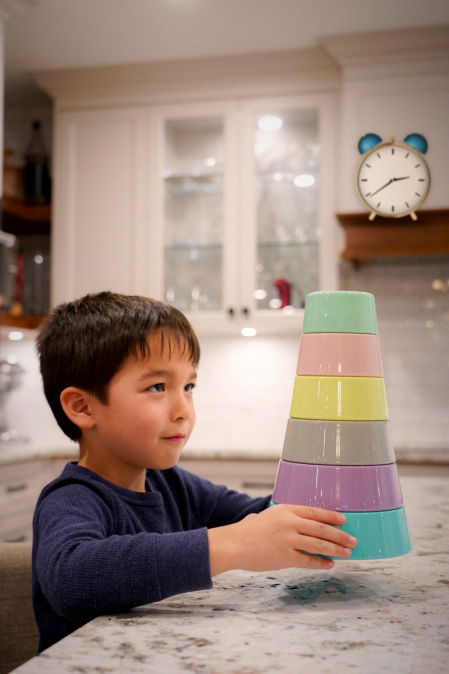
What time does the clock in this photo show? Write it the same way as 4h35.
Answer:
2h39
